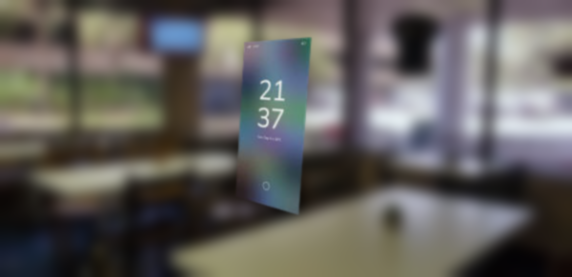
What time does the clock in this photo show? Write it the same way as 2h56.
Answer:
21h37
